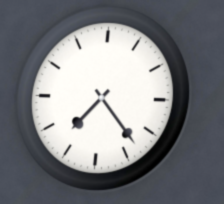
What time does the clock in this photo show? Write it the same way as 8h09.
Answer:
7h23
